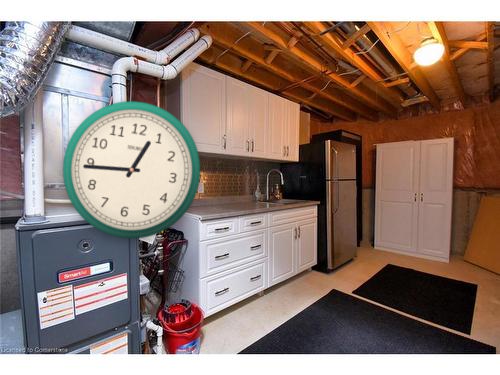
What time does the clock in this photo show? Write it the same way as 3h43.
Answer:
12h44
